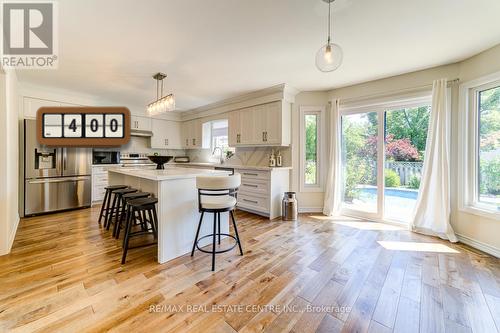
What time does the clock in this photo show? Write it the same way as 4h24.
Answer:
4h00
